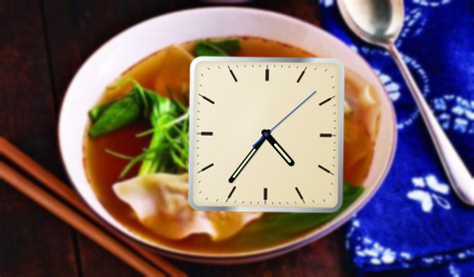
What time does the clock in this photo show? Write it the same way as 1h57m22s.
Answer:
4h36m08s
